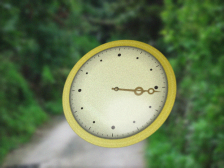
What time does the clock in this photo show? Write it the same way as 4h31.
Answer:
3h16
